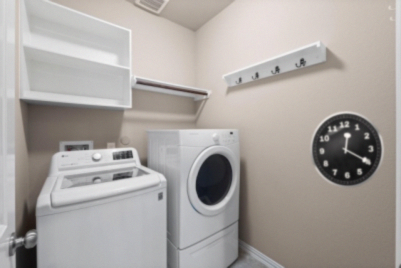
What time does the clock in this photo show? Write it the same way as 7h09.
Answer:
12h20
